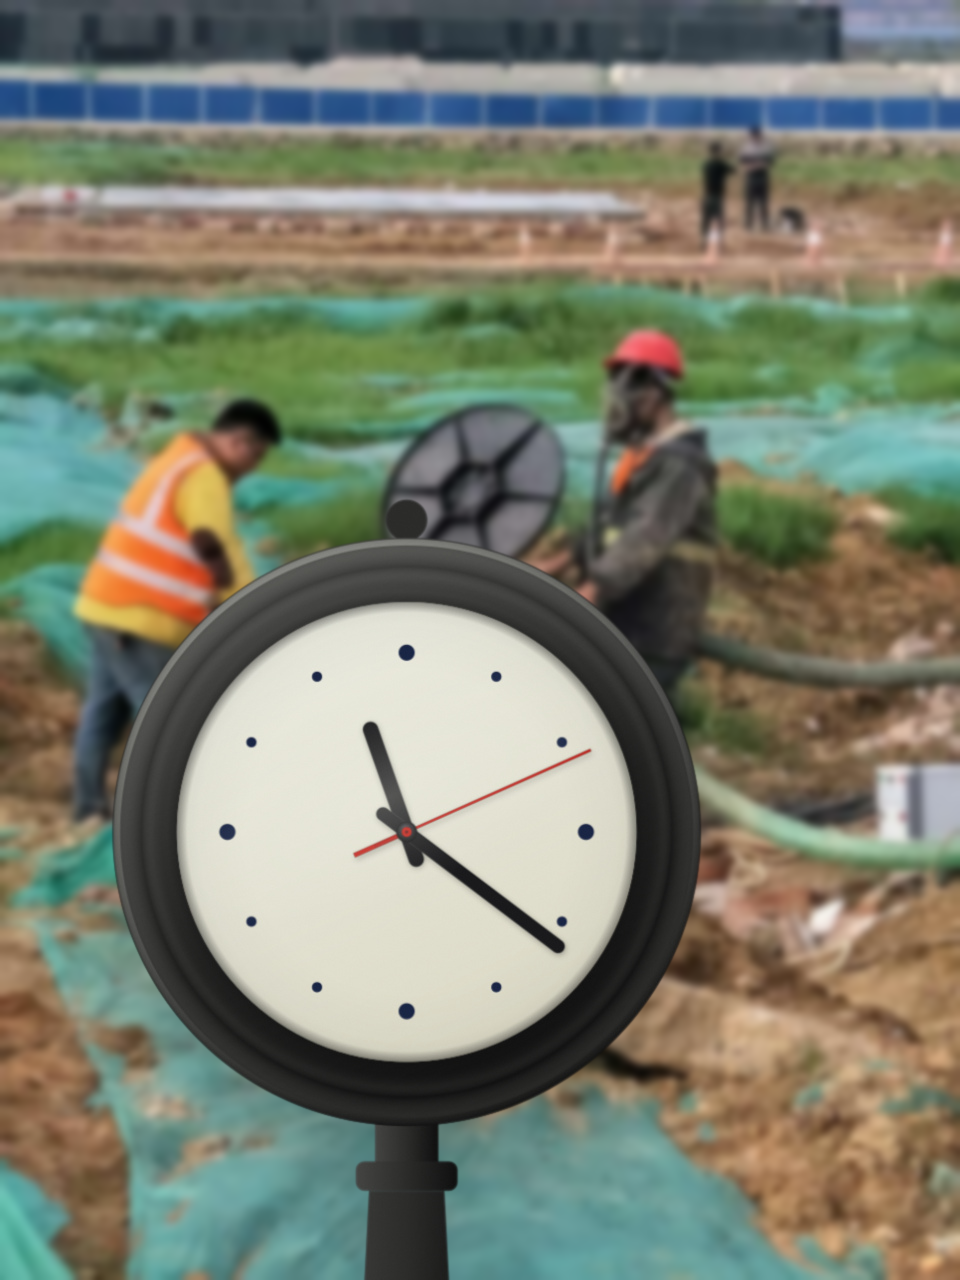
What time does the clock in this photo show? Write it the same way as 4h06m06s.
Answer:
11h21m11s
